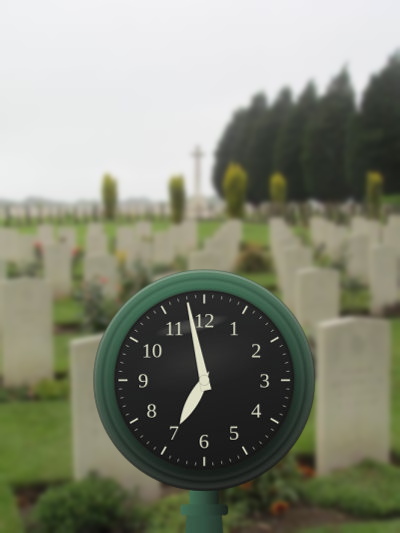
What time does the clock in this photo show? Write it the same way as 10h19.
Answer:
6h58
